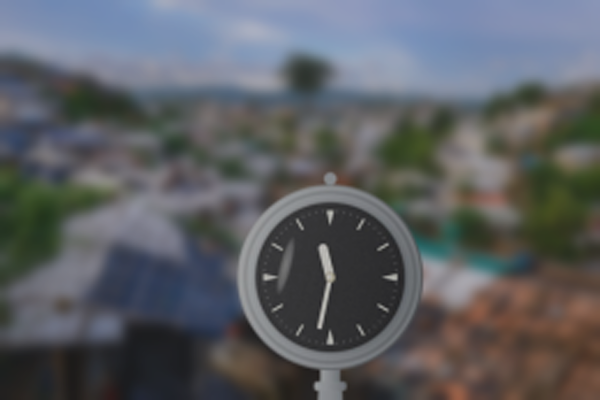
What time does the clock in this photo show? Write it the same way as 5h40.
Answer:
11h32
